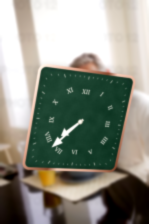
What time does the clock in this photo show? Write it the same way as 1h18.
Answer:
7h37
